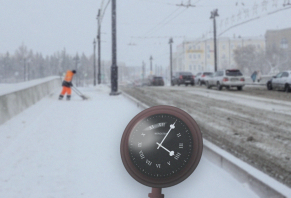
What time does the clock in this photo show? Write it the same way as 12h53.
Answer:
4h05
